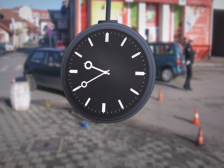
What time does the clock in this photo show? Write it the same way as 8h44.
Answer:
9h40
